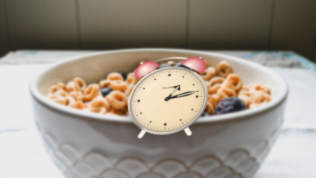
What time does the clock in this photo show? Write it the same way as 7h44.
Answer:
1h13
